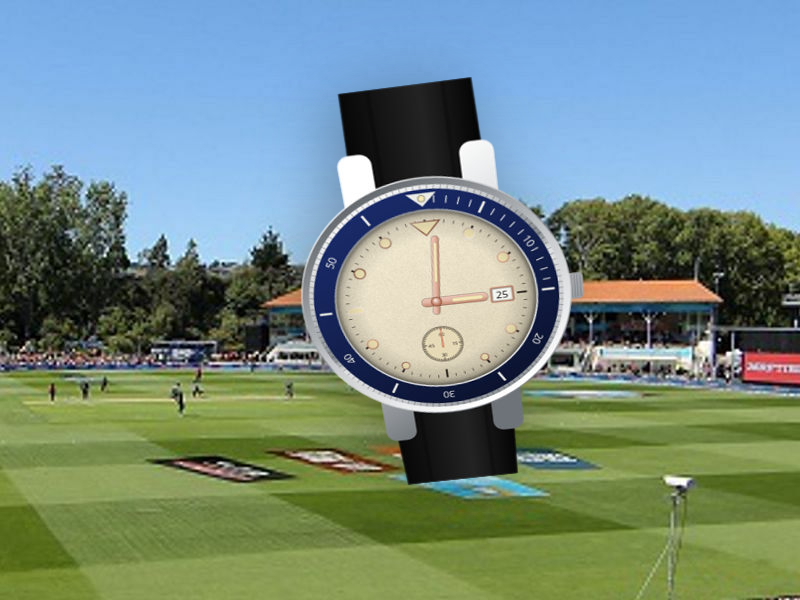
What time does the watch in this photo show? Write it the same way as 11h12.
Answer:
3h01
